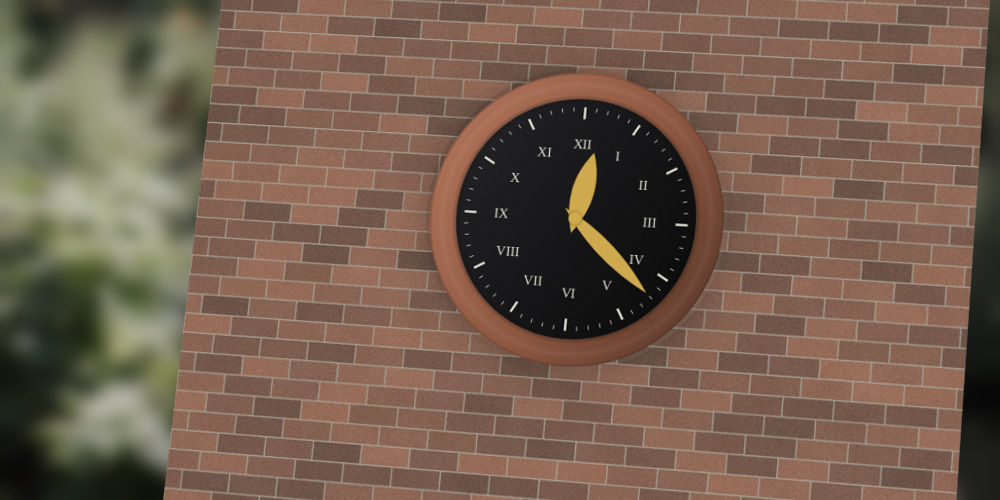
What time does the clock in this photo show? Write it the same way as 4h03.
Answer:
12h22
